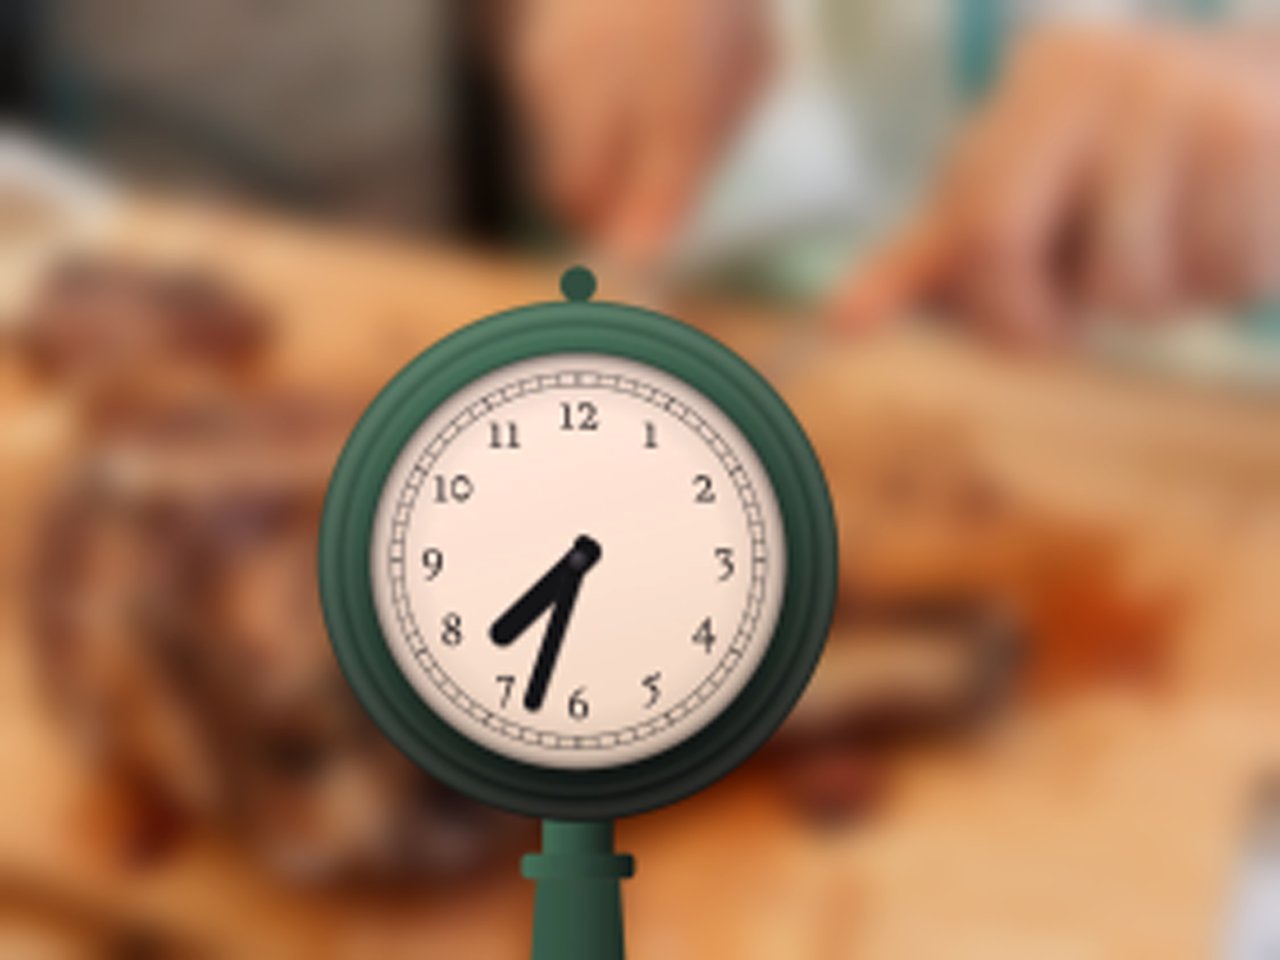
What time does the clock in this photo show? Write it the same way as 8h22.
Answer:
7h33
